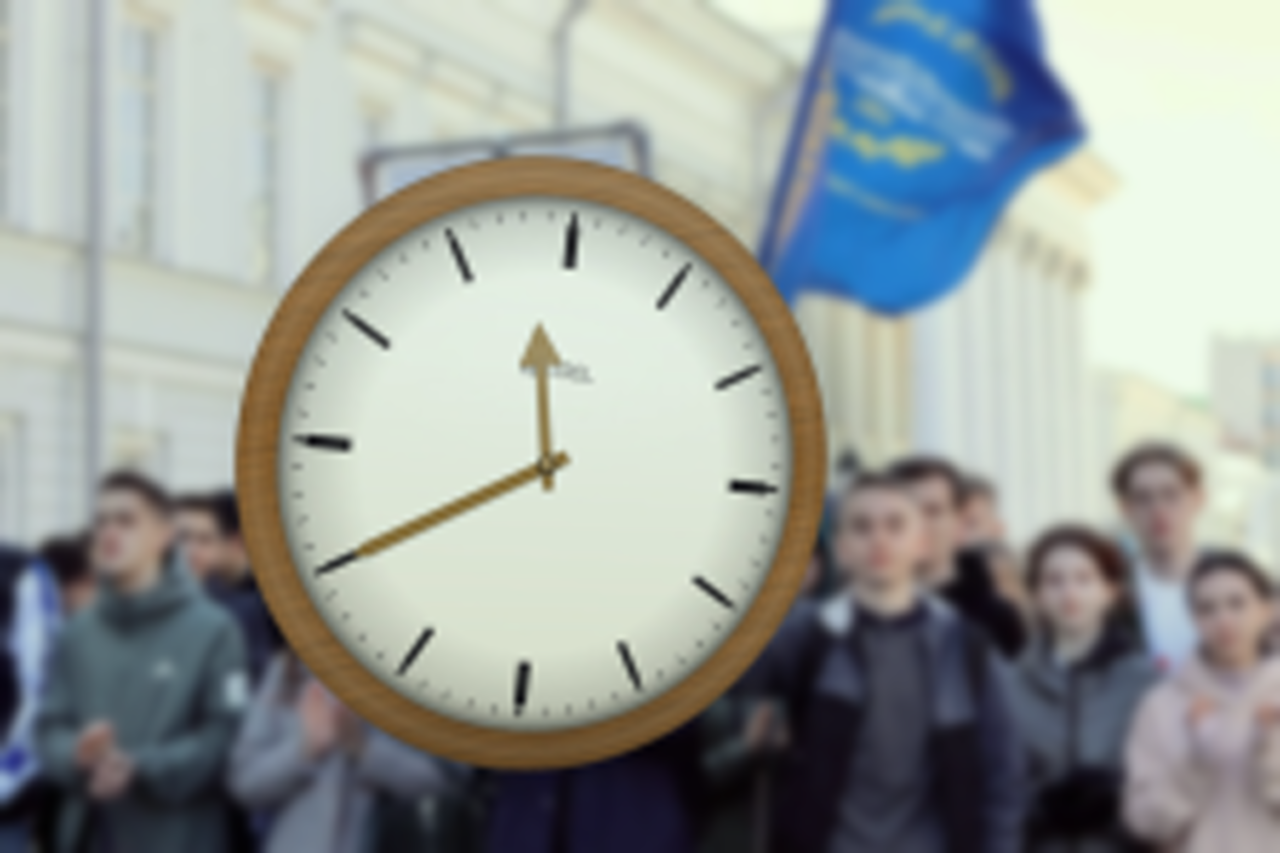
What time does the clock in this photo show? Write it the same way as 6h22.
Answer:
11h40
